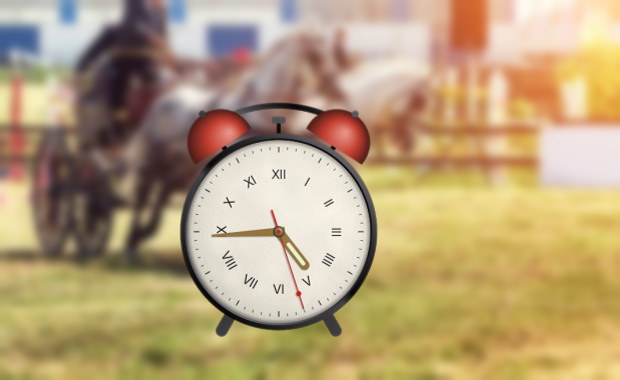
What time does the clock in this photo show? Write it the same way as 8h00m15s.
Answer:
4h44m27s
